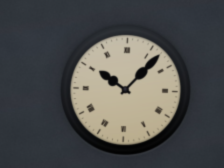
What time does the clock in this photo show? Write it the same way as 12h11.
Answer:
10h07
